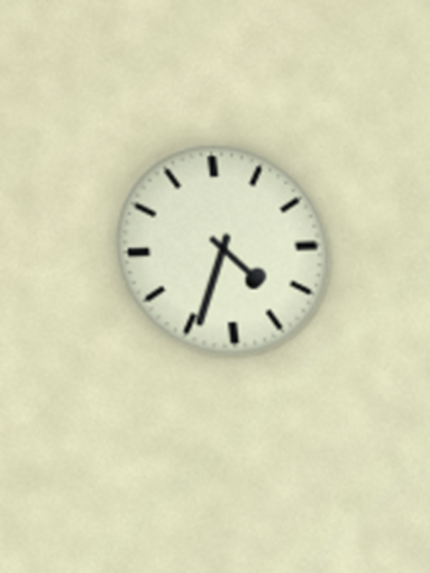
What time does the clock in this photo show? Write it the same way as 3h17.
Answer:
4h34
